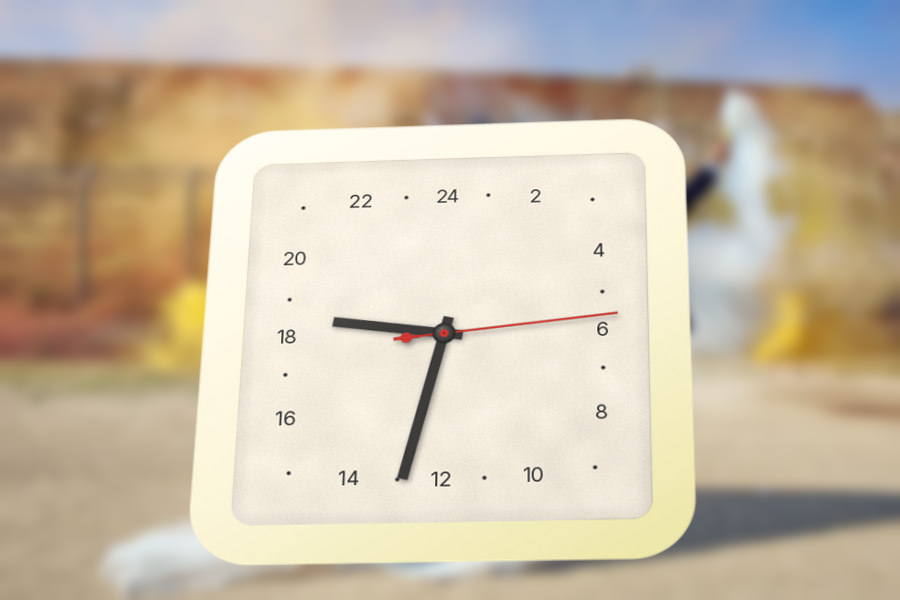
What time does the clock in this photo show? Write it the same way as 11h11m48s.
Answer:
18h32m14s
